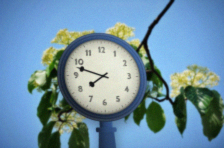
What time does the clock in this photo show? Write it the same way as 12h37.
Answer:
7h48
